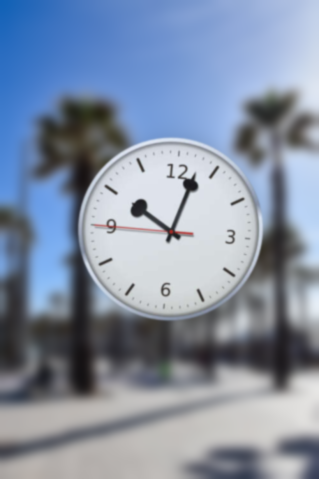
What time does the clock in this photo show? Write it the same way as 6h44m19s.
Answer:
10h02m45s
